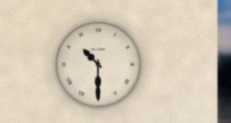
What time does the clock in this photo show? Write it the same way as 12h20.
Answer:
10h30
